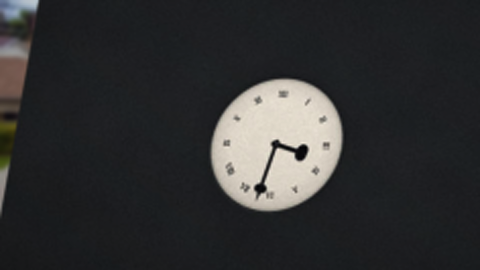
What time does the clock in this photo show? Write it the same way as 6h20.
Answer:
3h32
